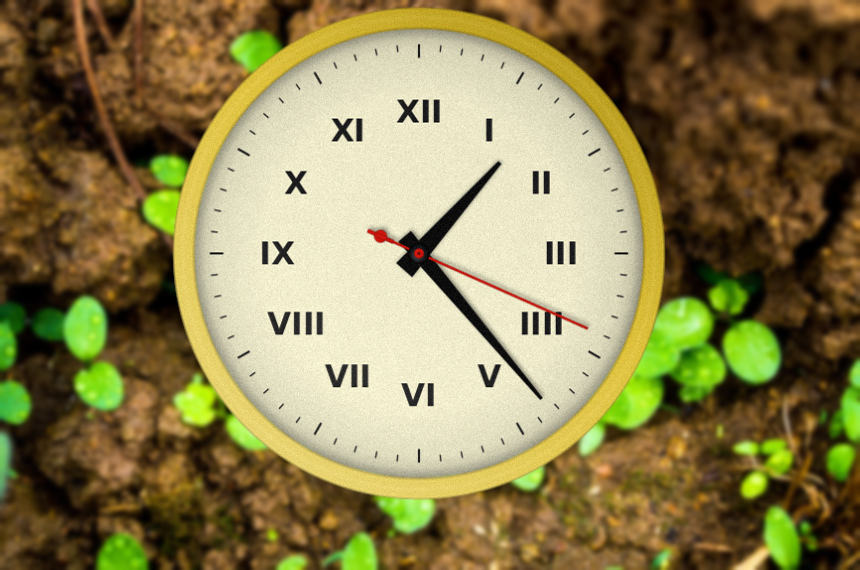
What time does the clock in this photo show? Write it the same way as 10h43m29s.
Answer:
1h23m19s
